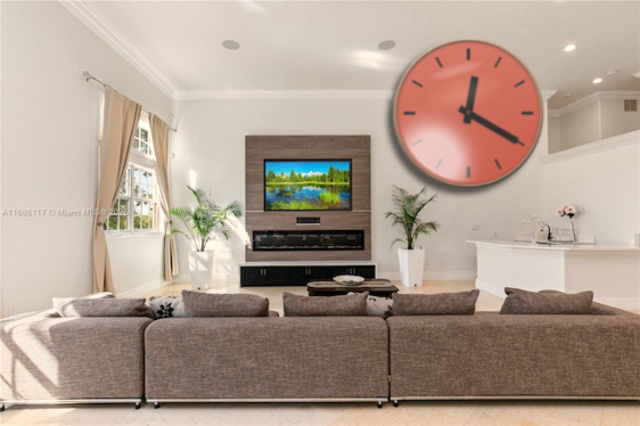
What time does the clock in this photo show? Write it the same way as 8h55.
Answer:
12h20
